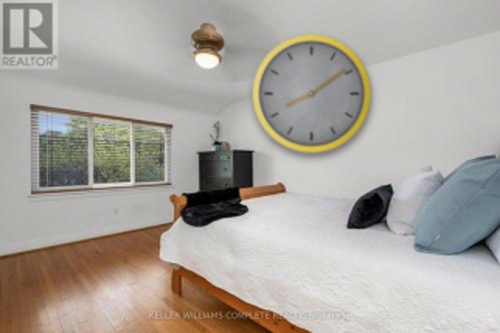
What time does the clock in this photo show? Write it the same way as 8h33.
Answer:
8h09
